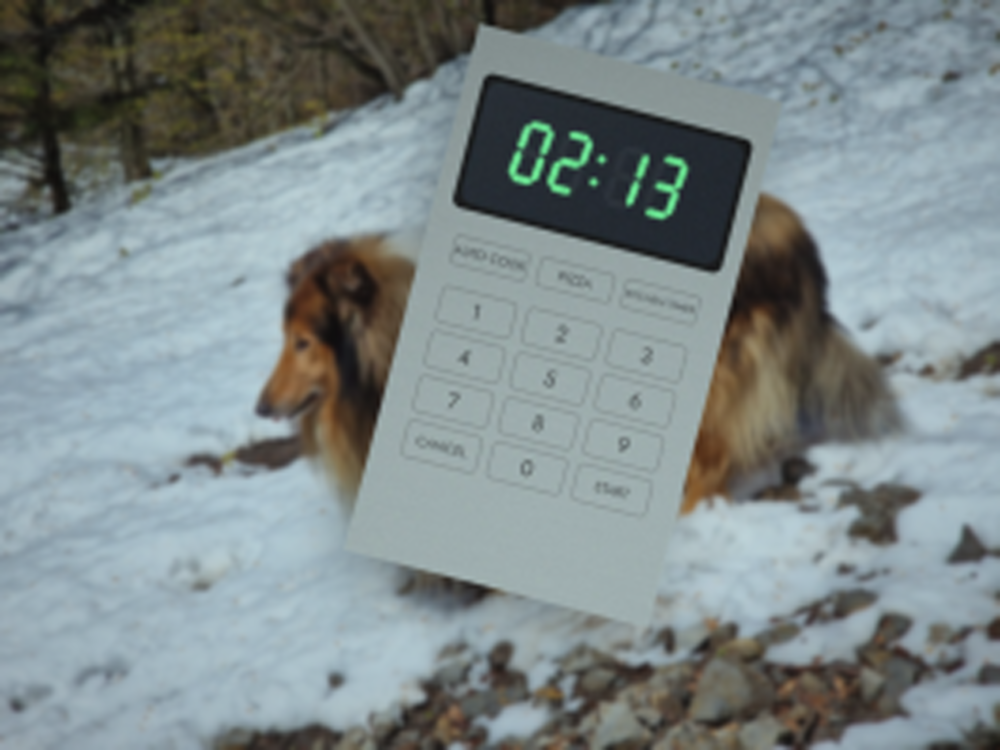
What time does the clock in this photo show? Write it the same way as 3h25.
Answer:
2h13
